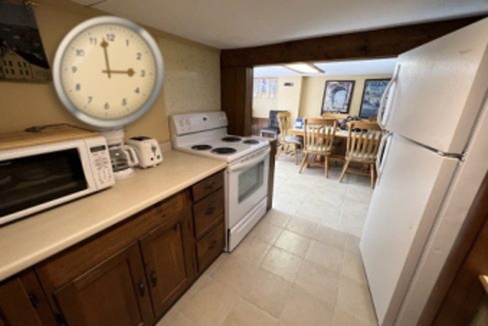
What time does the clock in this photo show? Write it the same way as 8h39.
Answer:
2h58
